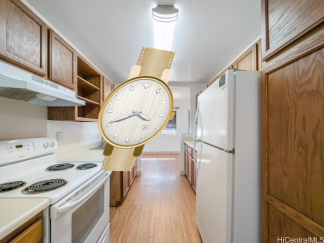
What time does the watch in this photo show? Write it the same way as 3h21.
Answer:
3h41
